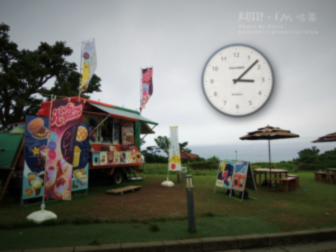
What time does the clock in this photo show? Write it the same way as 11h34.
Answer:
3h08
